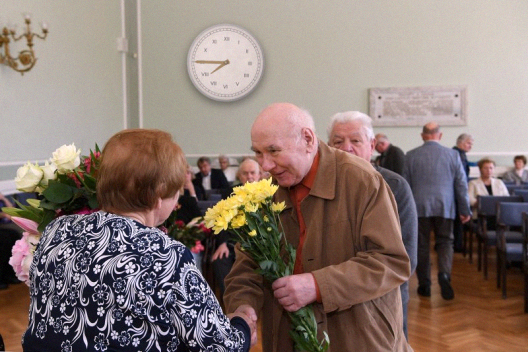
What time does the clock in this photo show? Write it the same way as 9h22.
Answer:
7h45
